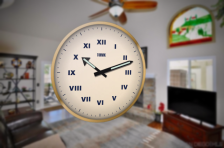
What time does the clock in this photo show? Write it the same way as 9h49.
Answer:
10h12
